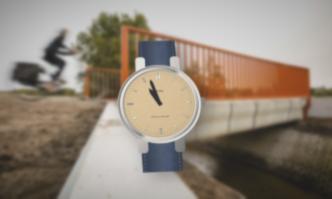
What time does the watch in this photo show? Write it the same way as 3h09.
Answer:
10h57
